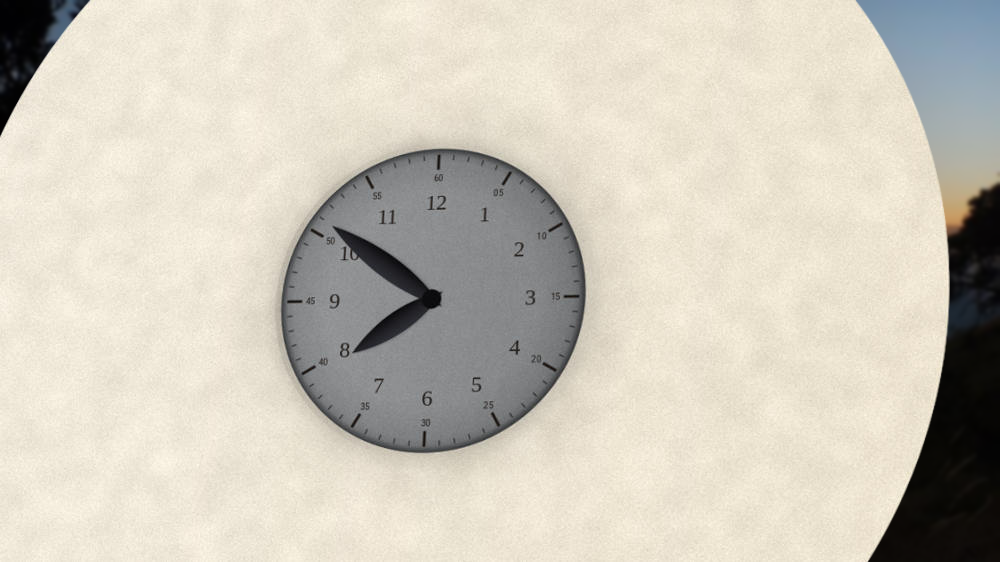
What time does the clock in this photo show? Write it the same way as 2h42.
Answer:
7h51
